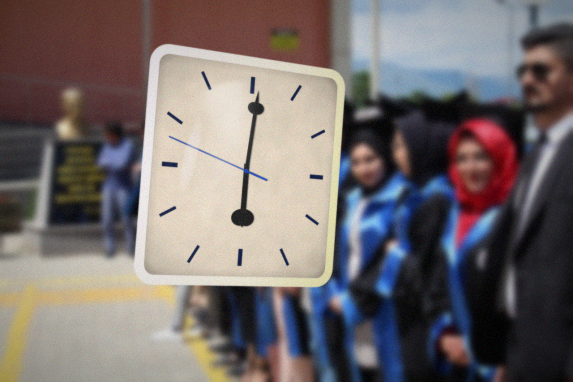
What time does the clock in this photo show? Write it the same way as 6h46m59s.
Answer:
6h00m48s
